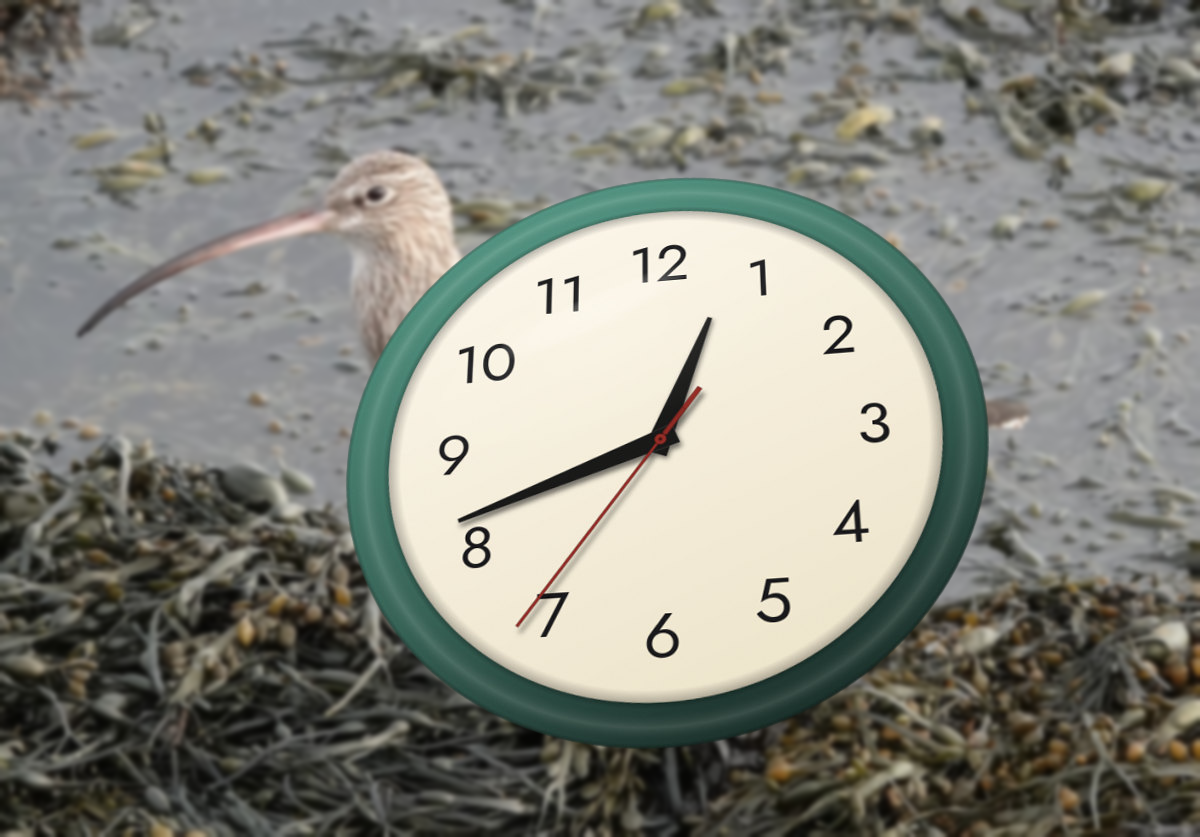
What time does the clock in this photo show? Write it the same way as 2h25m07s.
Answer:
12h41m36s
